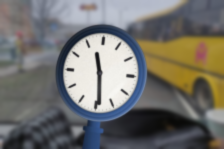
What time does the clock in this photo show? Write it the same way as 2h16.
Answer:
11h29
